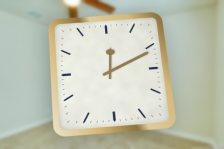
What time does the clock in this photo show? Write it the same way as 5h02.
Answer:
12h11
